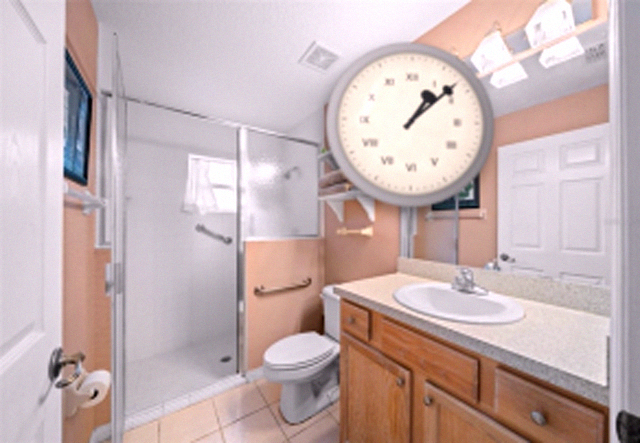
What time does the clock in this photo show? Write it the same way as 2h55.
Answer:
1h08
